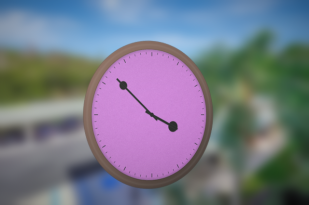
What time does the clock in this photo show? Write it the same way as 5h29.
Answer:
3h52
